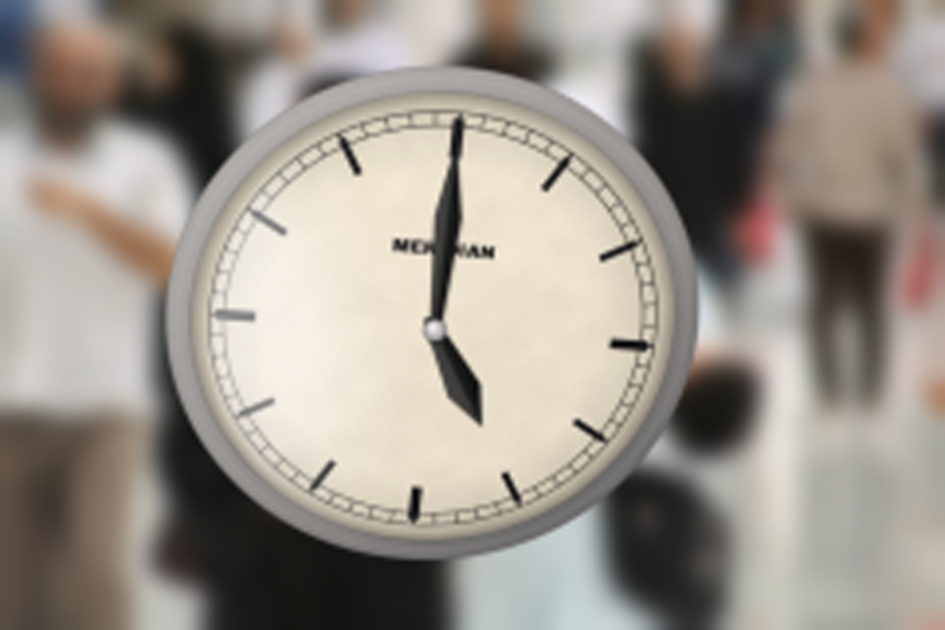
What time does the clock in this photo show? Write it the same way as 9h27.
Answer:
5h00
